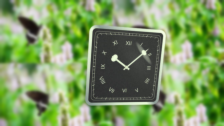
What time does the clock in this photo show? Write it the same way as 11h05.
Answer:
10h08
